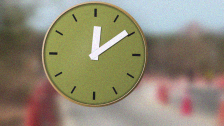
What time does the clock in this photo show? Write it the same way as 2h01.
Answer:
12h09
